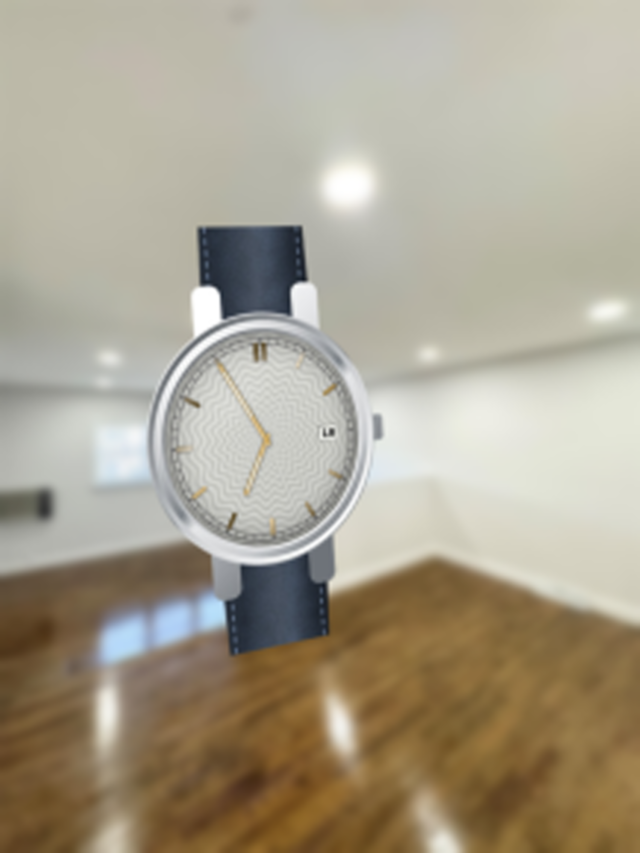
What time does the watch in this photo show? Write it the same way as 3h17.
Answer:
6h55
